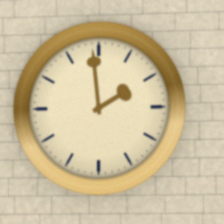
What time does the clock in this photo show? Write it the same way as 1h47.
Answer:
1h59
